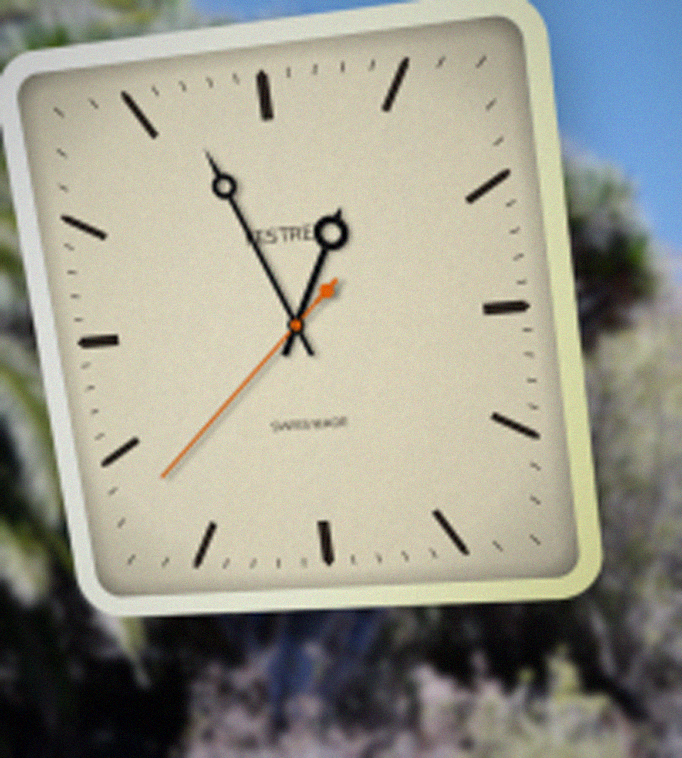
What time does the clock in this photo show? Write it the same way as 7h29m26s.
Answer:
12h56m38s
